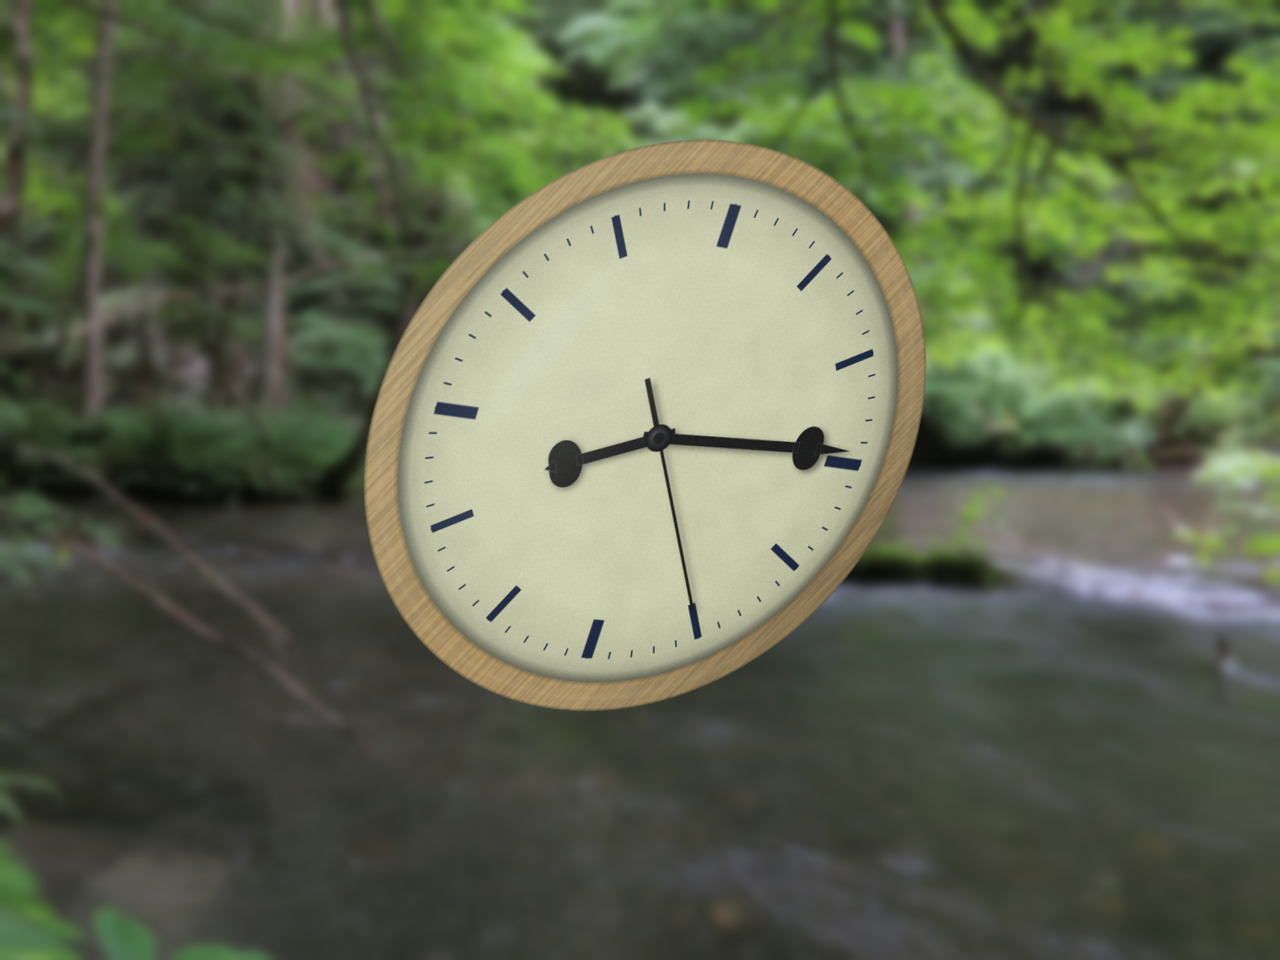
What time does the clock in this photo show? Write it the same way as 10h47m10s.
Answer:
8h14m25s
